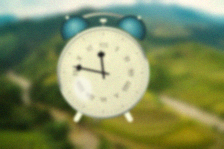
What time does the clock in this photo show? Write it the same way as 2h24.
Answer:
11h47
